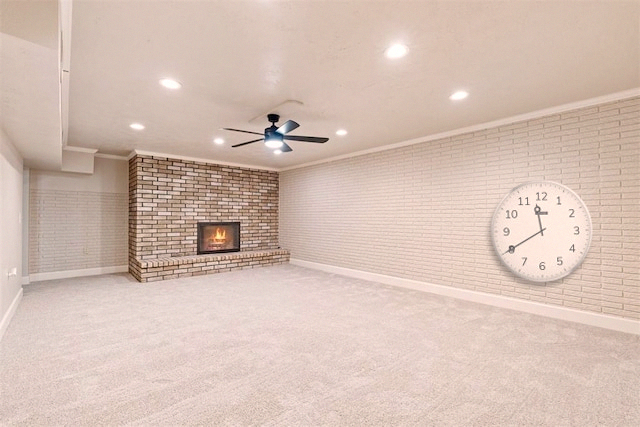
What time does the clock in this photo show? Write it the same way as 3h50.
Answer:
11h40
